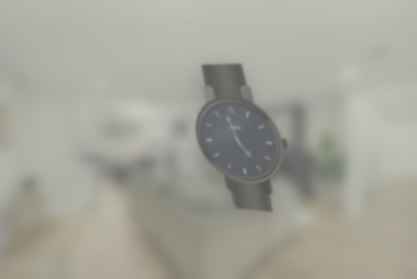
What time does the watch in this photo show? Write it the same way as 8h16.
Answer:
4h58
